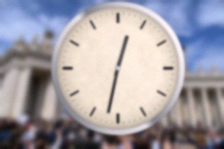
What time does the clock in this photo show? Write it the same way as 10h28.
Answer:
12h32
